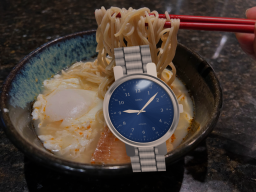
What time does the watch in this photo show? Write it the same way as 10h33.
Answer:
9h08
